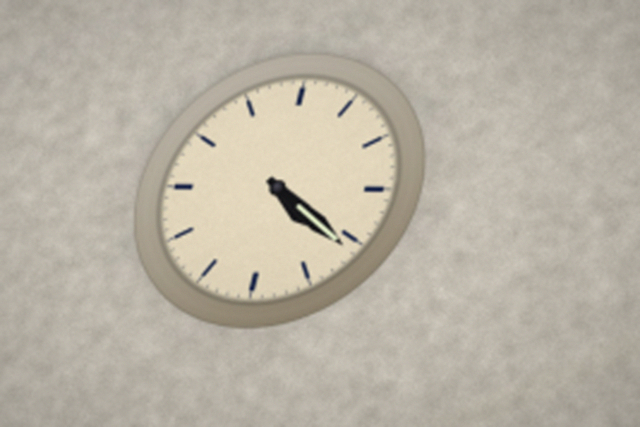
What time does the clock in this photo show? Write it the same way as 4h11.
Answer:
4h21
